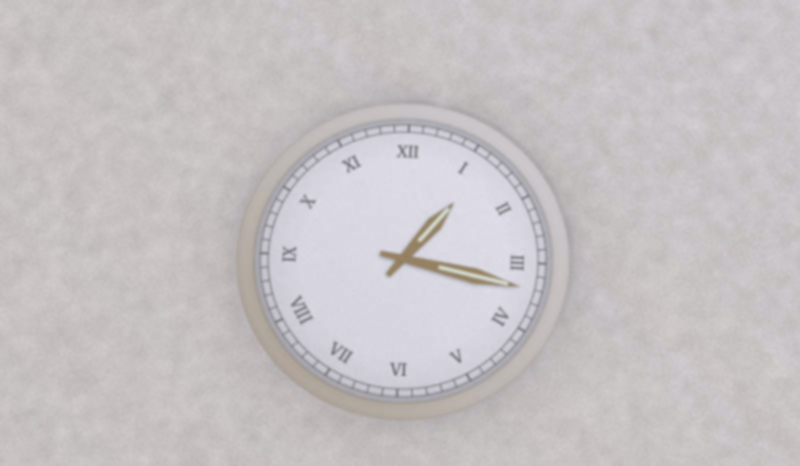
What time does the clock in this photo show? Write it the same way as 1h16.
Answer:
1h17
